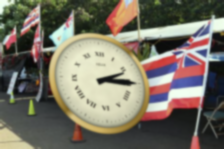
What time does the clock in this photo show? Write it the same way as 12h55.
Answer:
2h15
